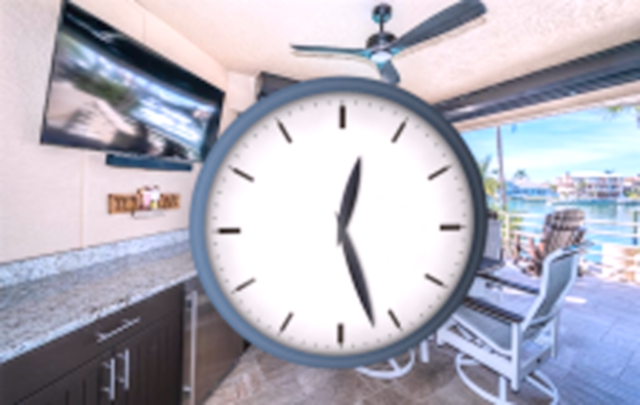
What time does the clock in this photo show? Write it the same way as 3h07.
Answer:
12h27
